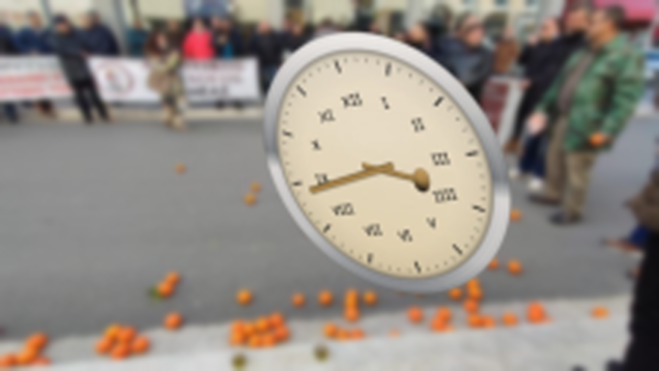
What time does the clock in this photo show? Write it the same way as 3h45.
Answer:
3h44
